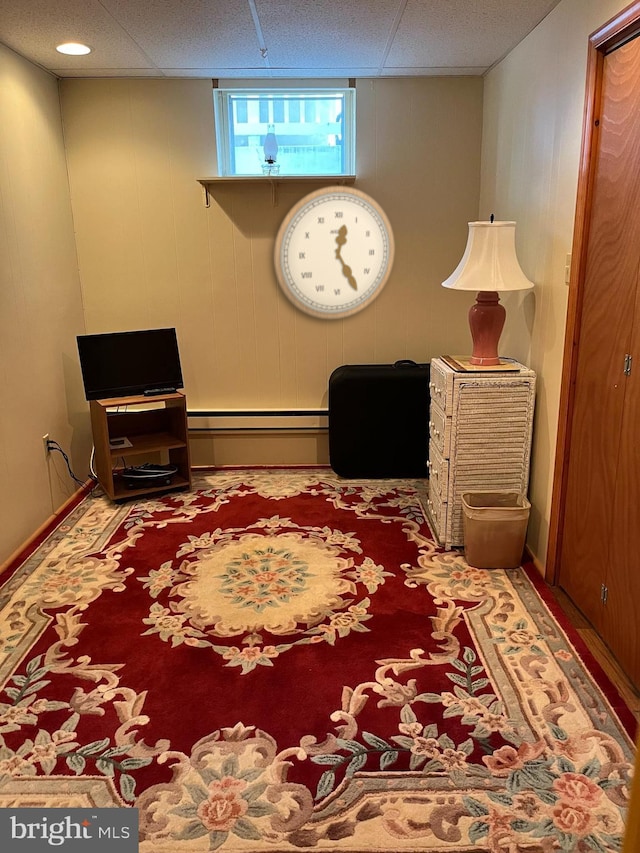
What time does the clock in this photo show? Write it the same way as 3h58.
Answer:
12h25
